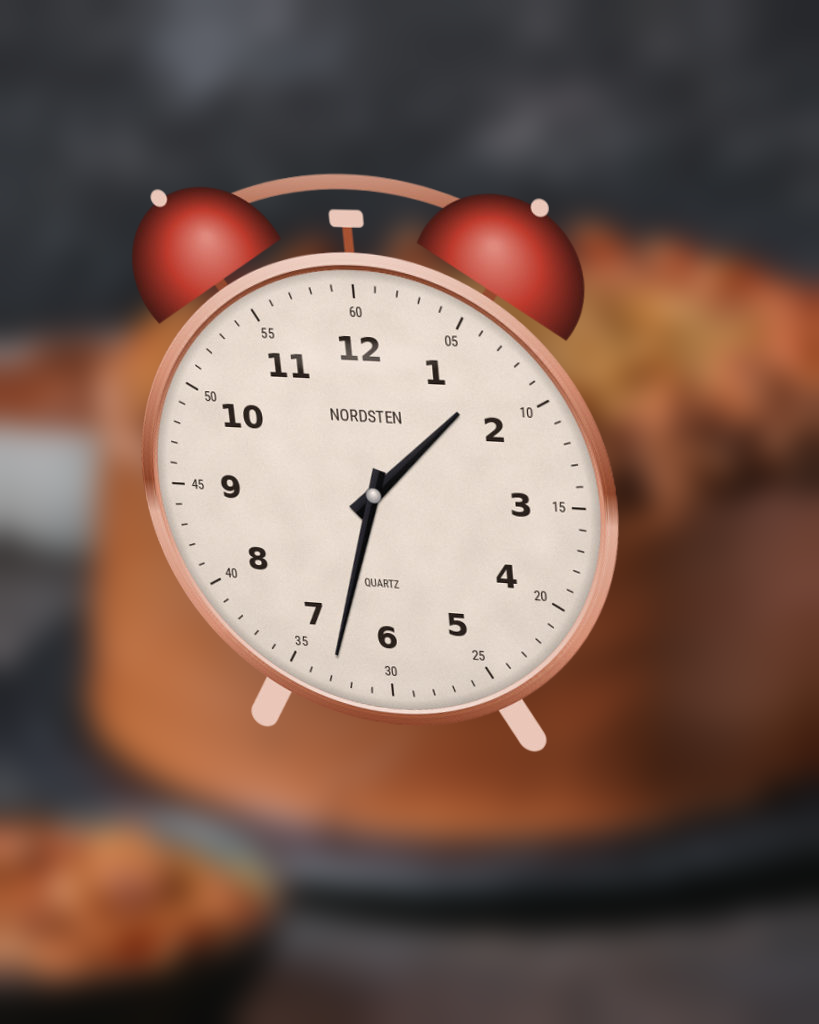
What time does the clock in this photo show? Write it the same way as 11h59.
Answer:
1h33
